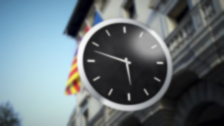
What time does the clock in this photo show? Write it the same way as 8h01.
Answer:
5h48
